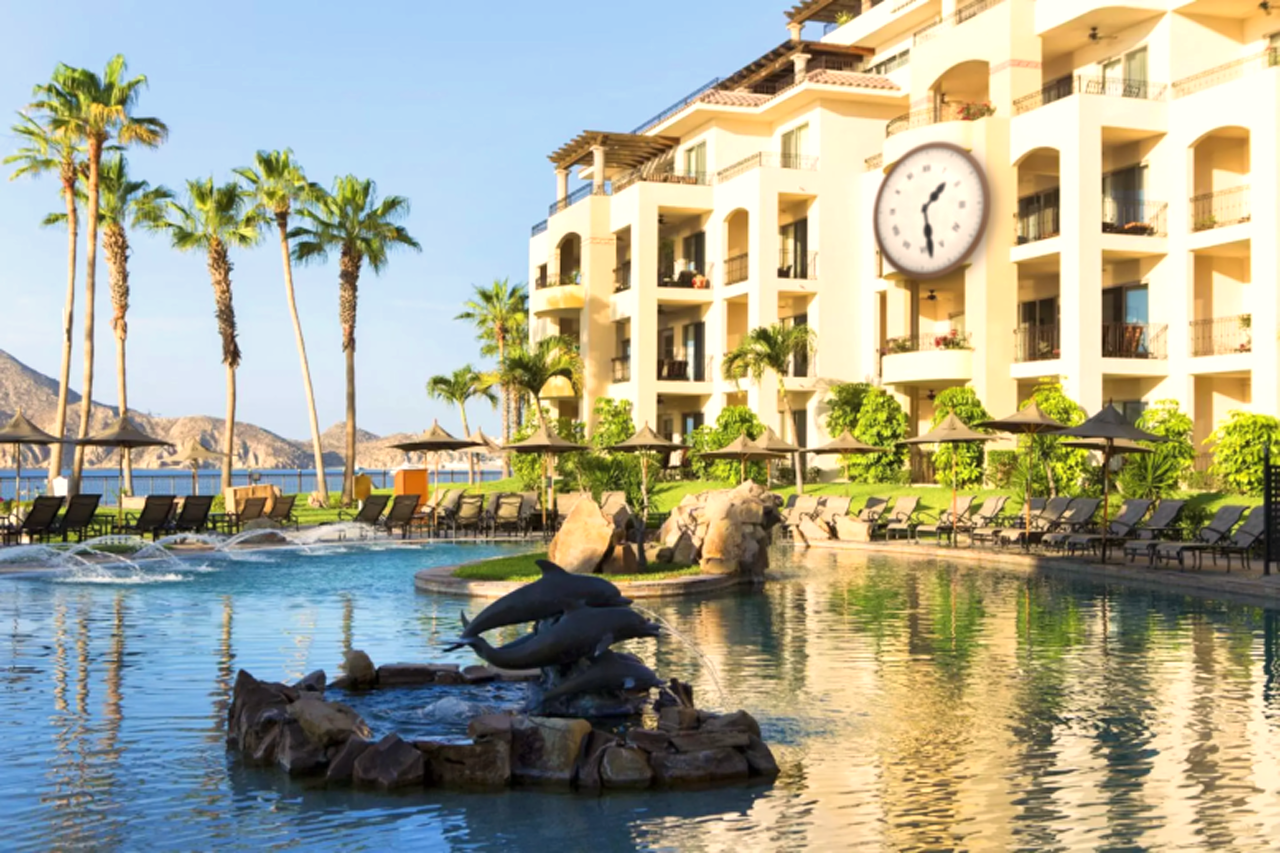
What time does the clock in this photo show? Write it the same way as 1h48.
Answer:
1h28
